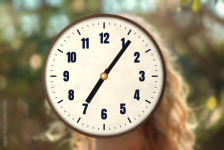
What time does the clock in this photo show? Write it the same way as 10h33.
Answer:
7h06
